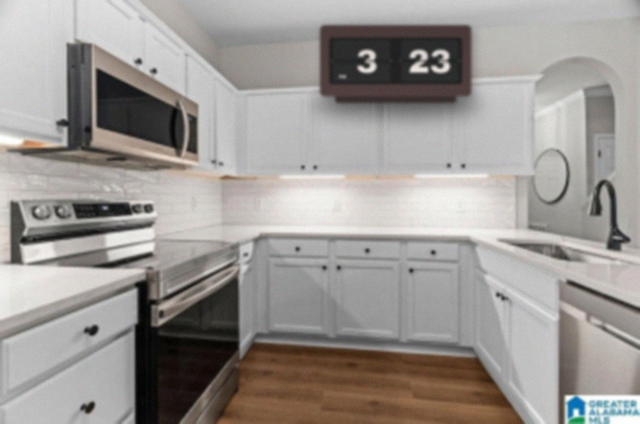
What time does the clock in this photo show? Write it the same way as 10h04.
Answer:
3h23
